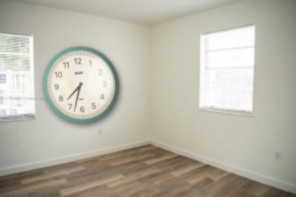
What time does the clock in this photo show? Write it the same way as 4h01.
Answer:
7h33
